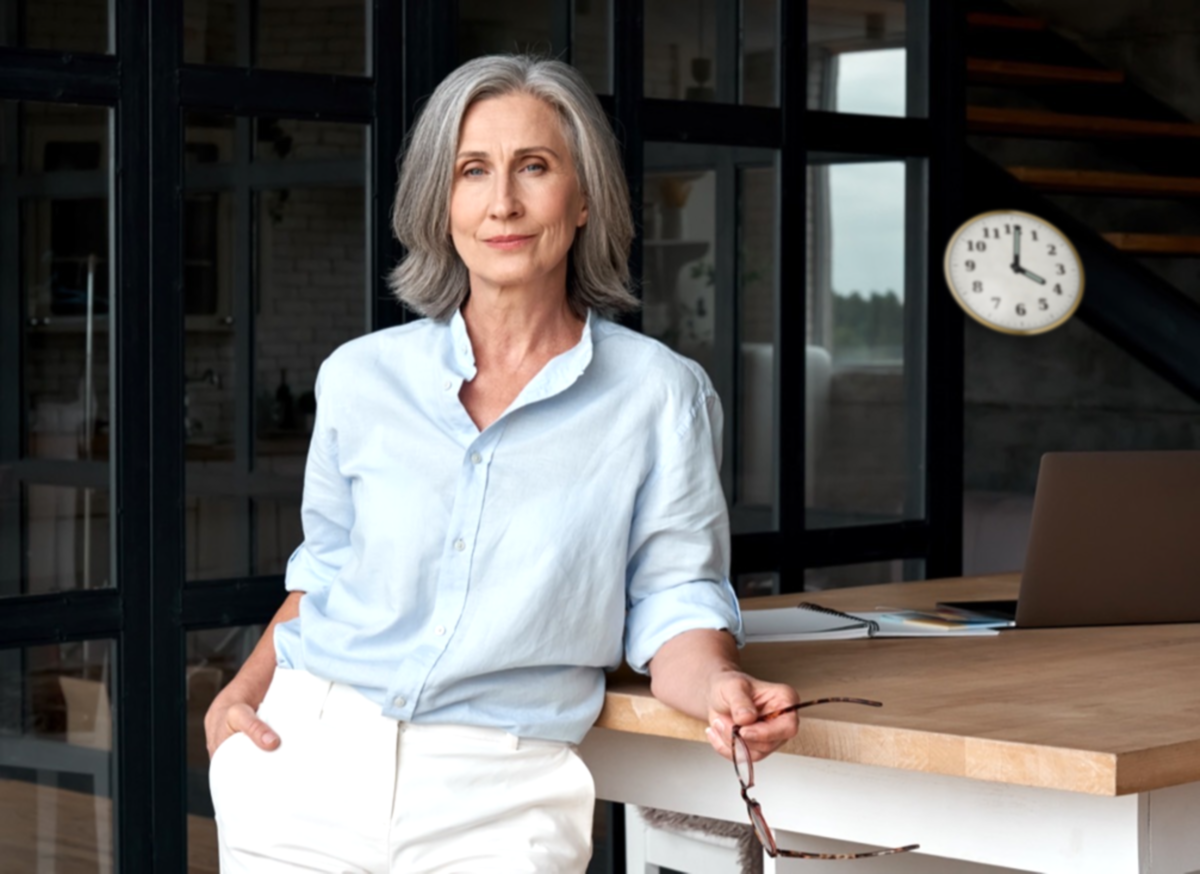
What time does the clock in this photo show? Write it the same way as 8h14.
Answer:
4h01
